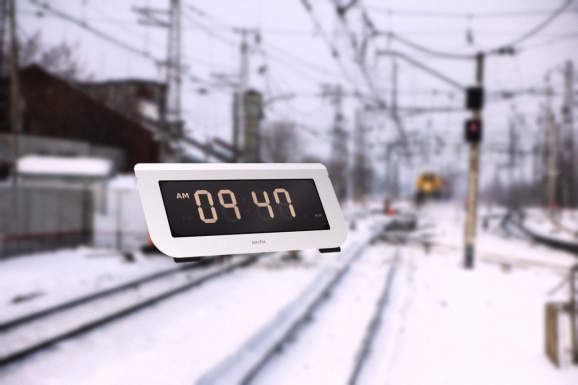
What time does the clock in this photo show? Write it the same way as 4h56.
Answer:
9h47
